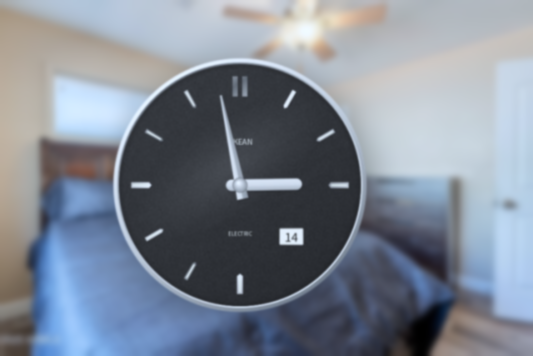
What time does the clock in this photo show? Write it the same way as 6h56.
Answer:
2h58
